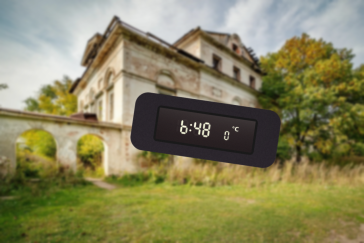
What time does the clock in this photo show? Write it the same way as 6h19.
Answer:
6h48
